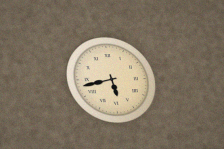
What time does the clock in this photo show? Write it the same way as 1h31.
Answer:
5h43
